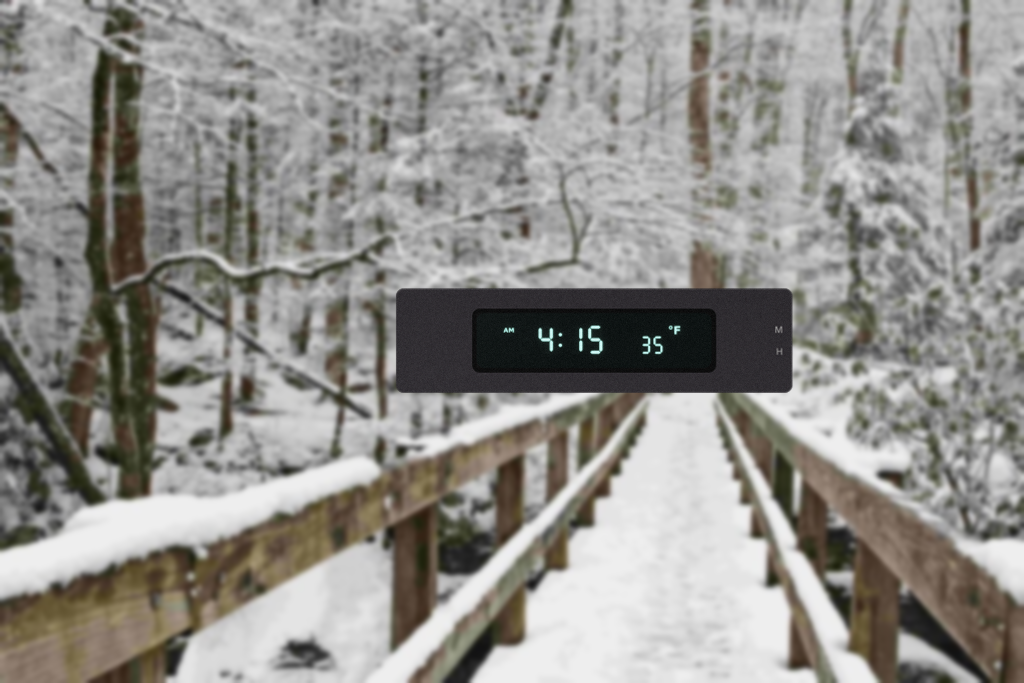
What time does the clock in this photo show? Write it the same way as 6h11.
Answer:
4h15
